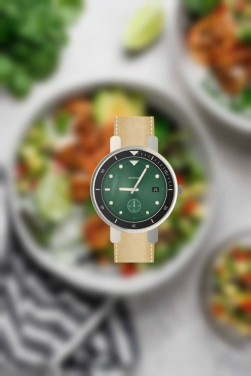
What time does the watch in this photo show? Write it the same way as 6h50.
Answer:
9h05
